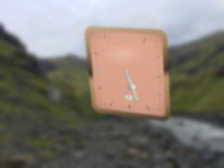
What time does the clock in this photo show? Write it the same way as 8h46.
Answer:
5h27
